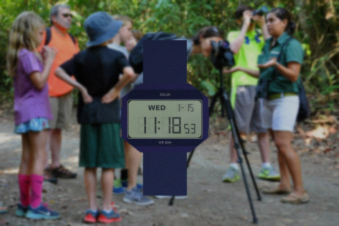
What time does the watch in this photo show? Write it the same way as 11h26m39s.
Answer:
11h18m53s
